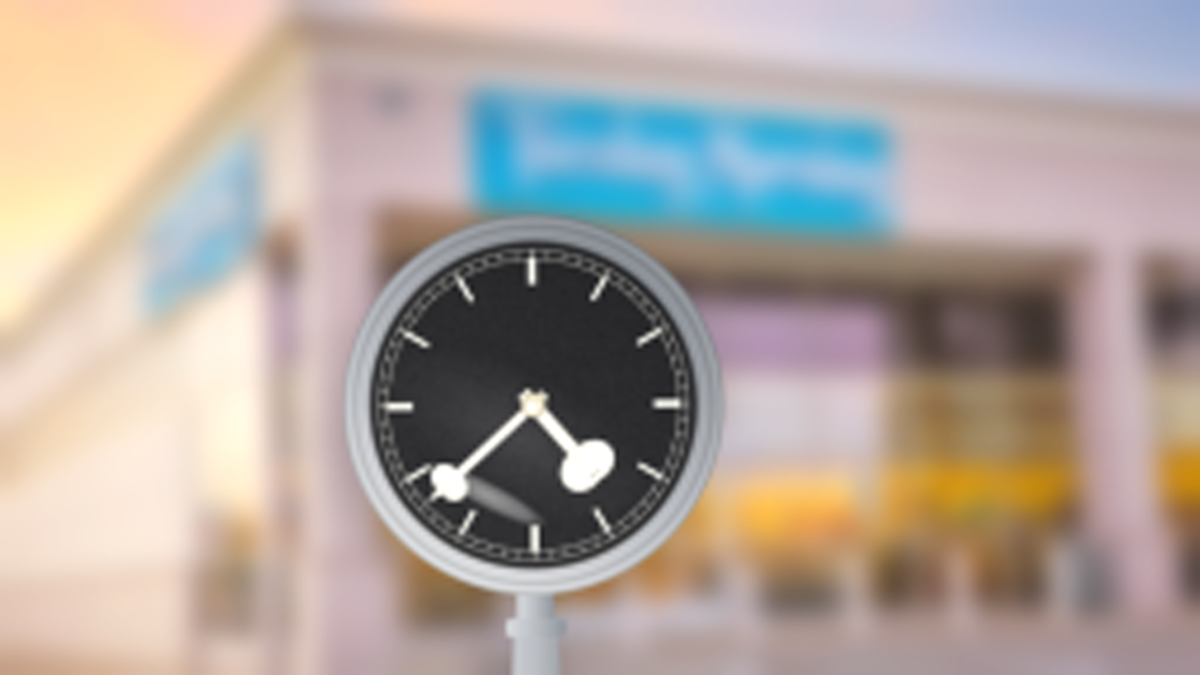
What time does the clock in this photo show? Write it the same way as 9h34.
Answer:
4h38
